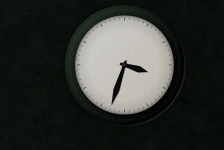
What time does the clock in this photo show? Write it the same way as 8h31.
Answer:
3h33
